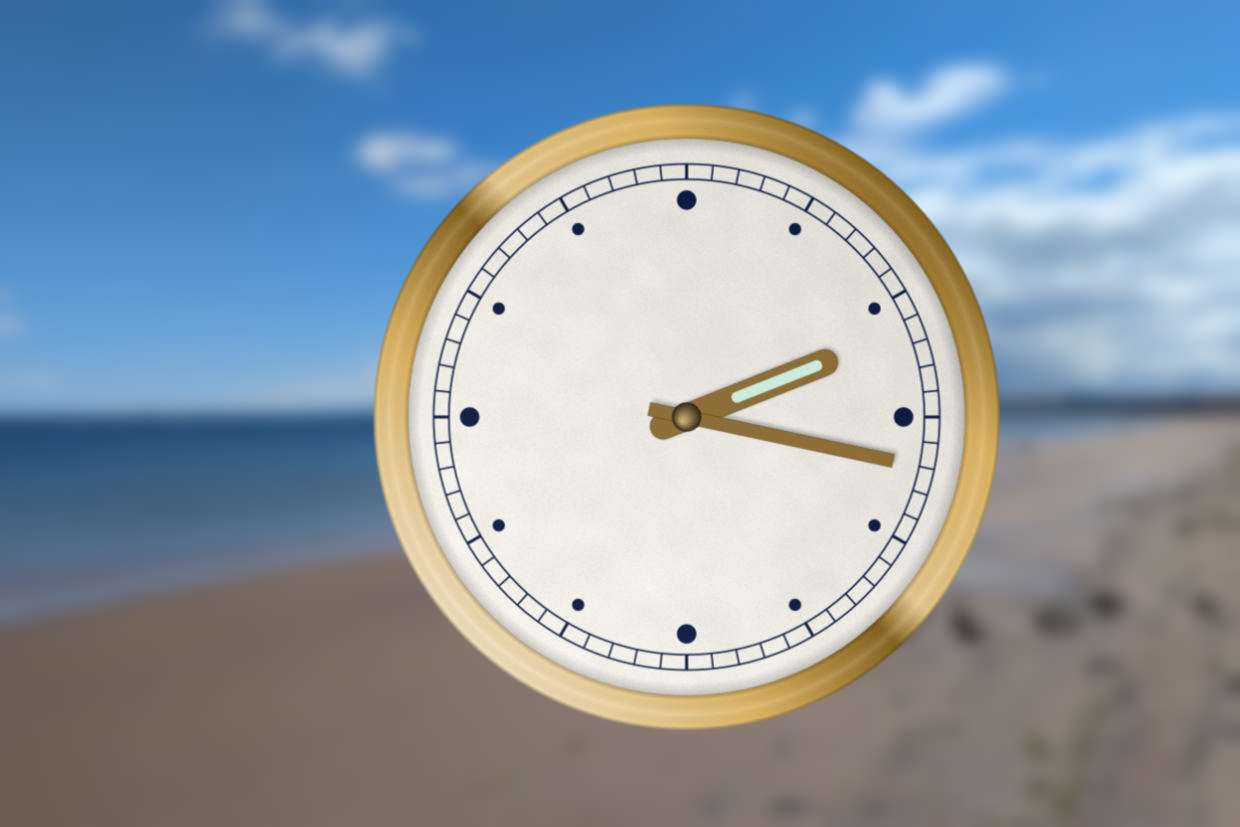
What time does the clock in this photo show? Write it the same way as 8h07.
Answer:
2h17
